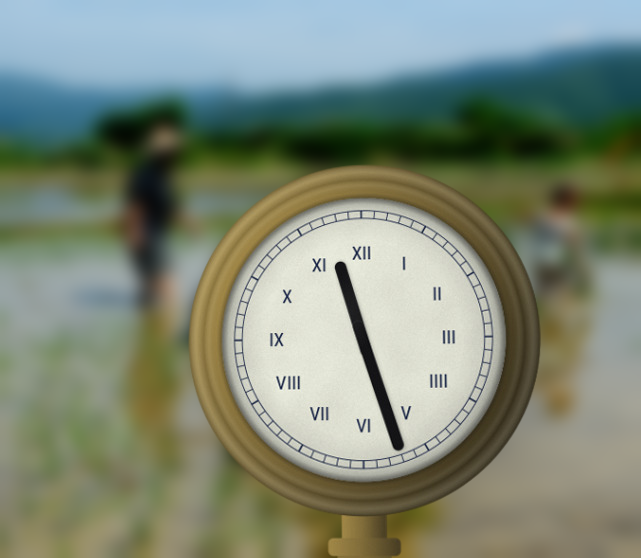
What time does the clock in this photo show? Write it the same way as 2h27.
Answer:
11h27
